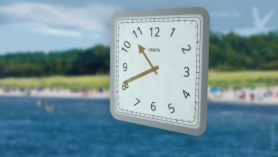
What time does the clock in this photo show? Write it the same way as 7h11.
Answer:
10h41
